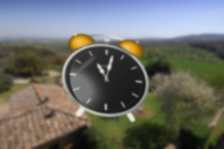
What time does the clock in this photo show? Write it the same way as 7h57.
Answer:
11h02
